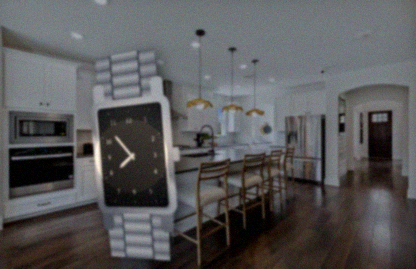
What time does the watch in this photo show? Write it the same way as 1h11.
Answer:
7h53
